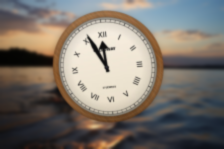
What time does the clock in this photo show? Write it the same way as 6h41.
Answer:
11h56
